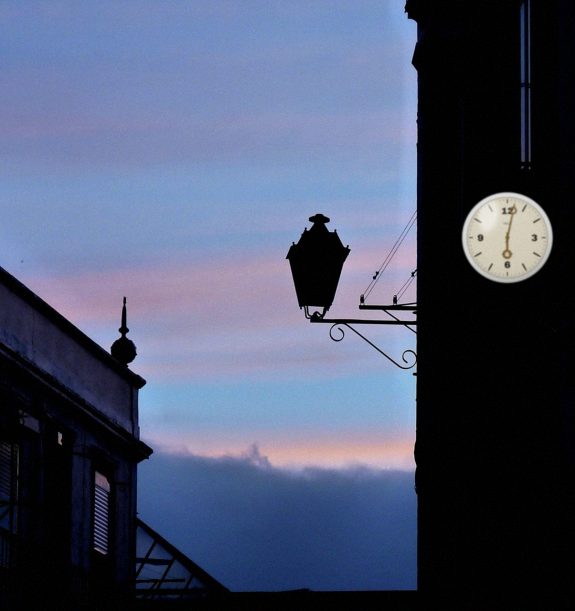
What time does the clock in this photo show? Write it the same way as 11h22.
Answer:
6h02
